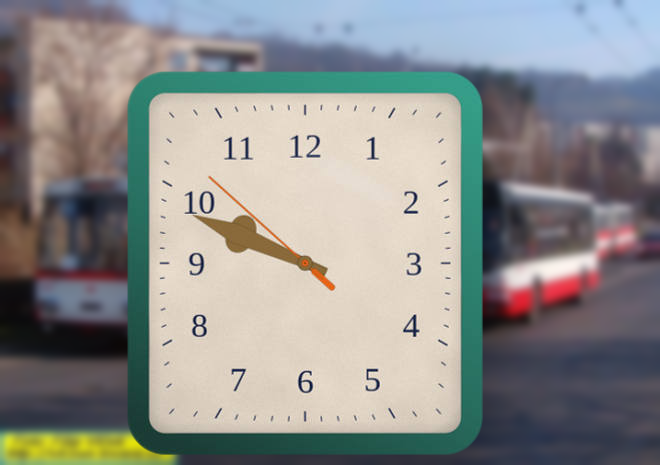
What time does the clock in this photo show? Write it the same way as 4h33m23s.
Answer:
9h48m52s
